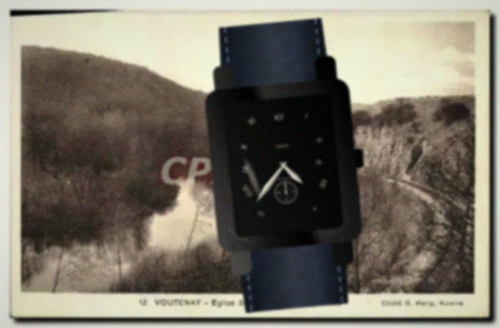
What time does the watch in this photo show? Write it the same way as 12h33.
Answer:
4h37
